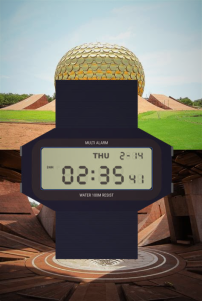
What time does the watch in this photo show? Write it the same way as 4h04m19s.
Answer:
2h35m41s
